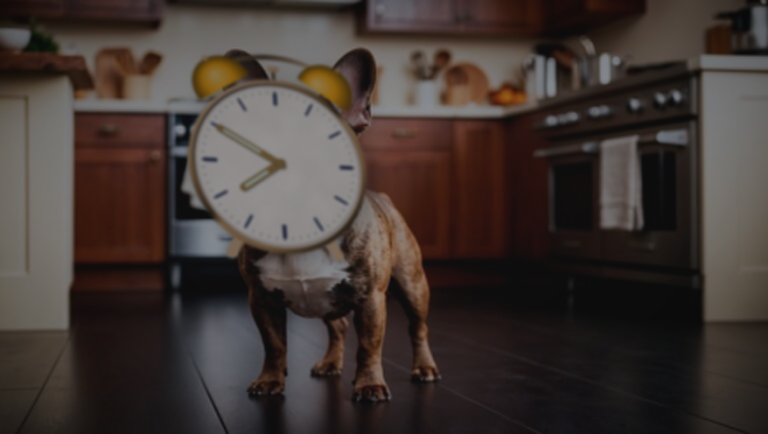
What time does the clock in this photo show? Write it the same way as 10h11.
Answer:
7h50
